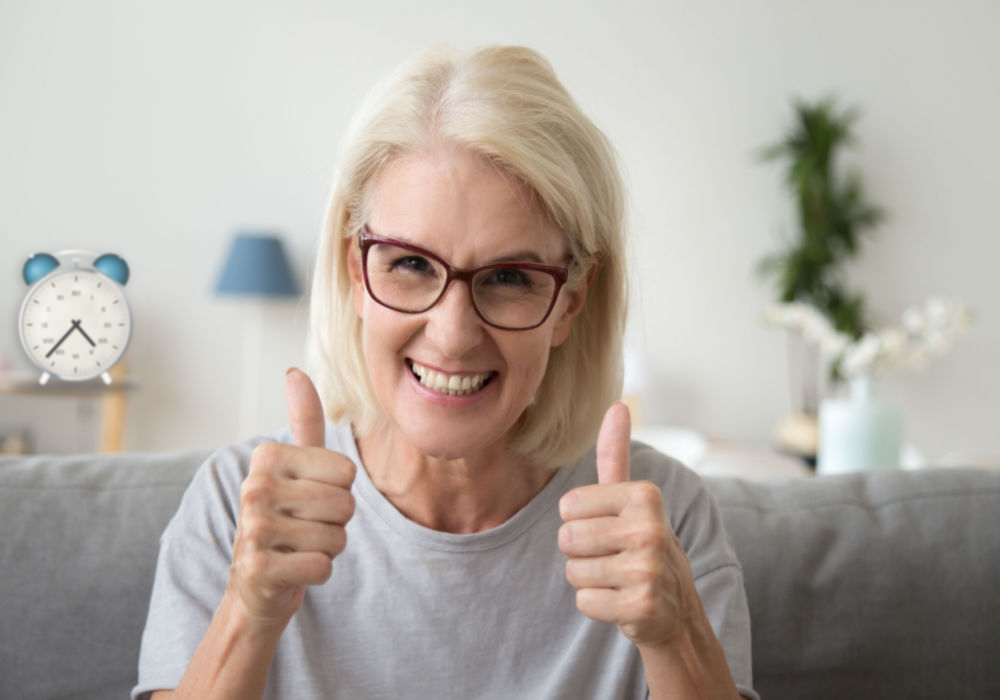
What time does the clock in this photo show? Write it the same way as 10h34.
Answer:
4h37
